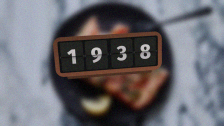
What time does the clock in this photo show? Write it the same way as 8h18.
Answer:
19h38
